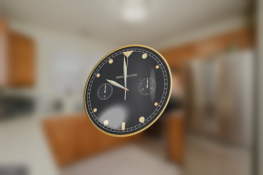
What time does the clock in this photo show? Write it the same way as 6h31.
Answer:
9h59
